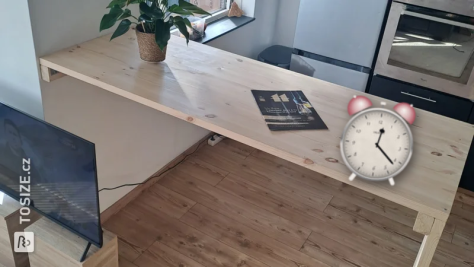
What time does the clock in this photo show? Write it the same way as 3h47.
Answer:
12h22
